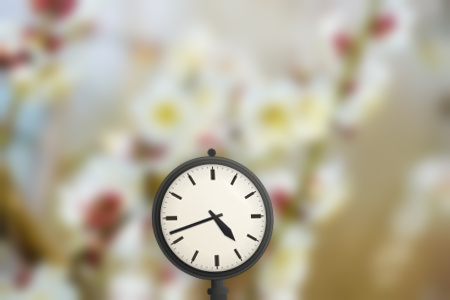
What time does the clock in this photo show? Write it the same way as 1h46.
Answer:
4h42
